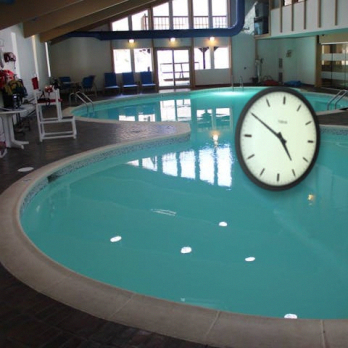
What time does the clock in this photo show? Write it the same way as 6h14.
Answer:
4h50
